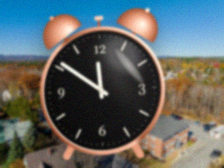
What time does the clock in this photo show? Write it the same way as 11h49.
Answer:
11h51
